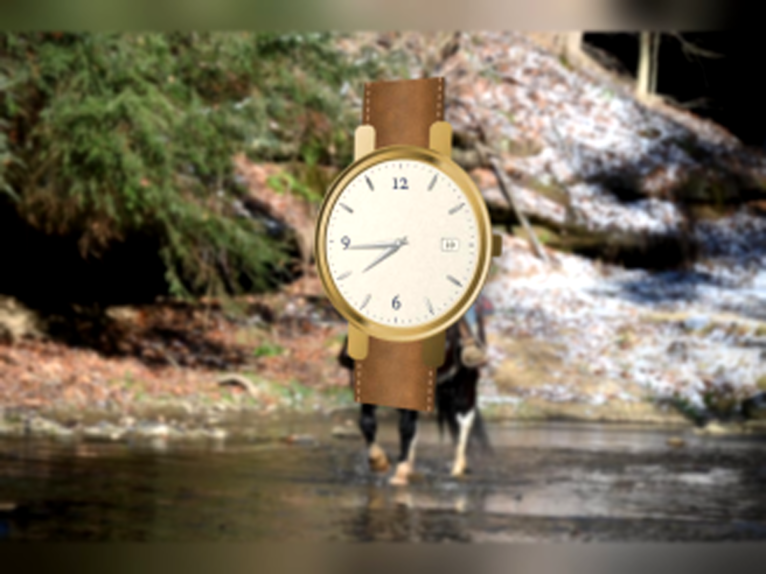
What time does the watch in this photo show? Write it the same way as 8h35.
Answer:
7h44
